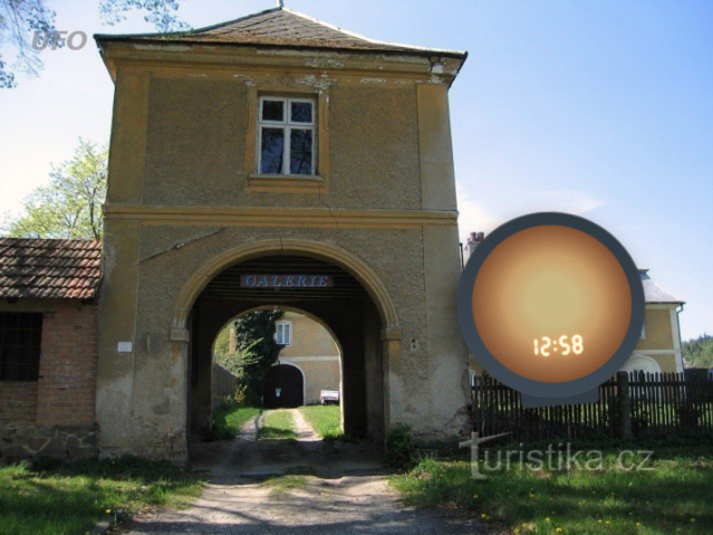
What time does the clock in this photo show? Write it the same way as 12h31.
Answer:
12h58
